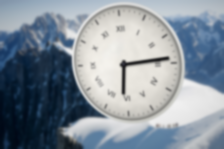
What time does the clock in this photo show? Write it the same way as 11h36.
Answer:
6h14
